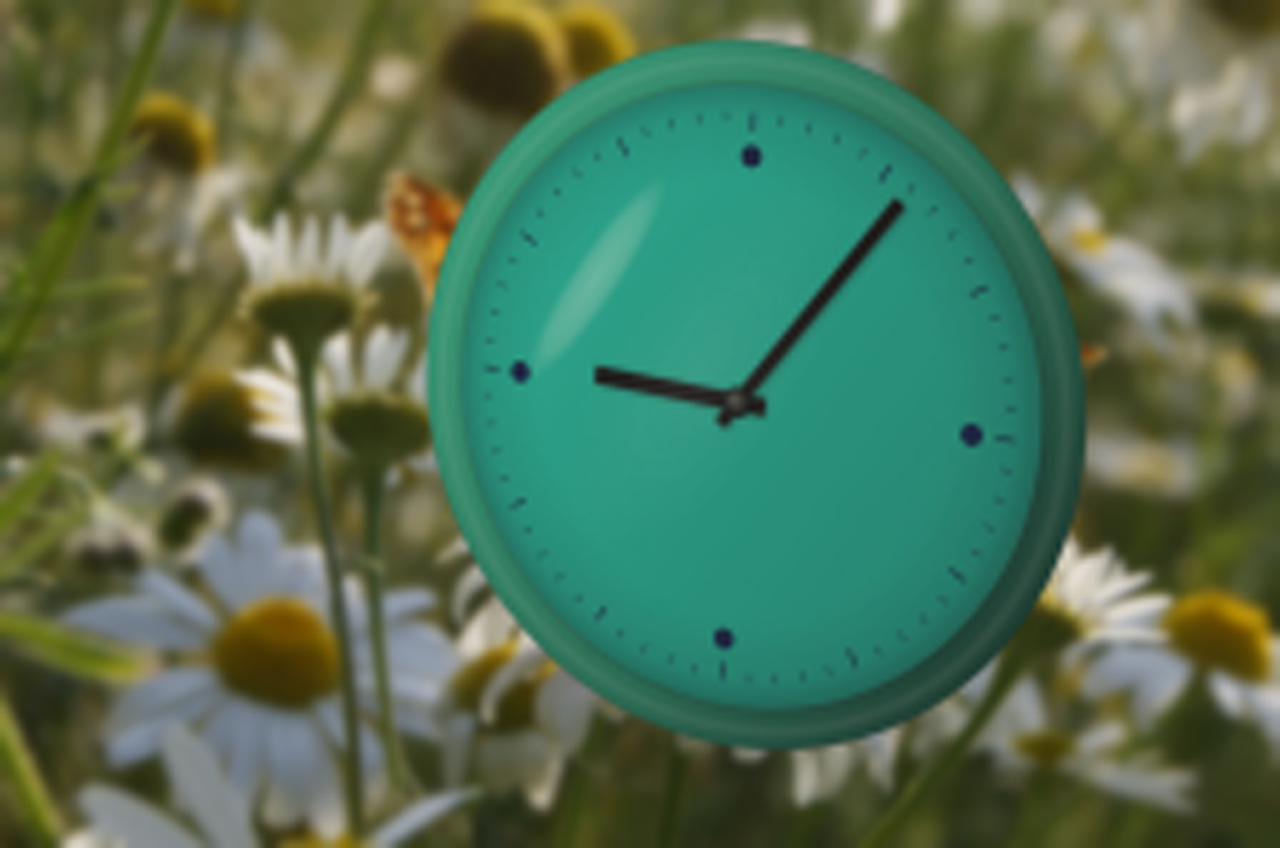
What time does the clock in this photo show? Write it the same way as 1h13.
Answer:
9h06
